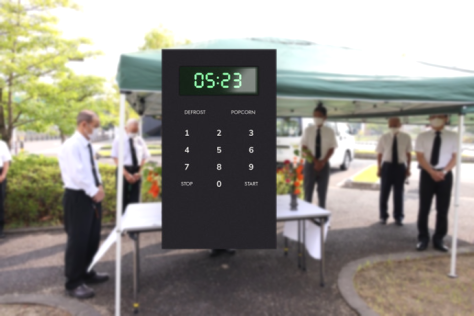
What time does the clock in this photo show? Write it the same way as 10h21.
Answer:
5h23
